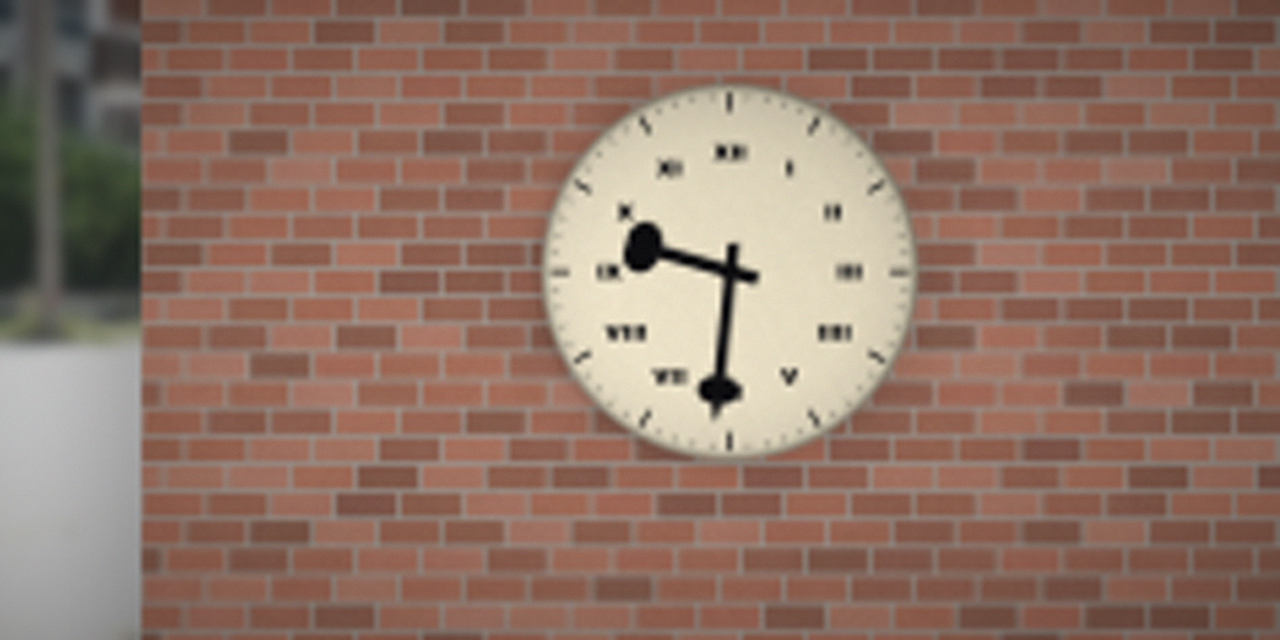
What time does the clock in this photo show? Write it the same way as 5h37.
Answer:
9h31
